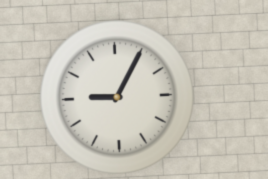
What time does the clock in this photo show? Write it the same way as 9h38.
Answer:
9h05
